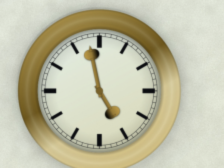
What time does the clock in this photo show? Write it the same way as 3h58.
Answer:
4h58
